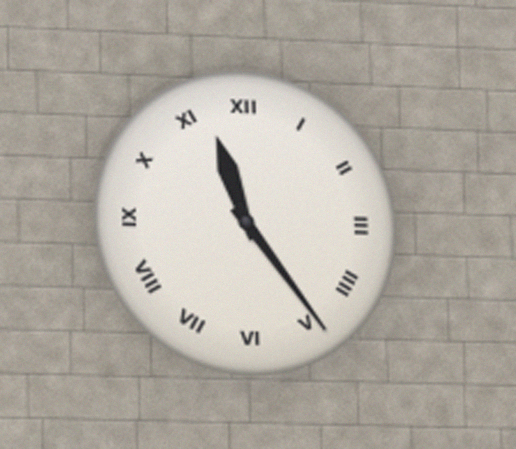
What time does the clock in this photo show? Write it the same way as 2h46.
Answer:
11h24
